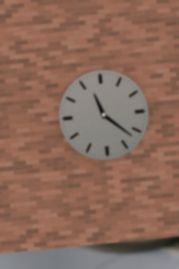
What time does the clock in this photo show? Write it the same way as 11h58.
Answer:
11h22
